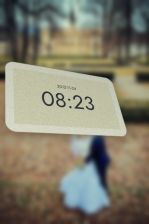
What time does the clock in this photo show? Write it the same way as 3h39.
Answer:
8h23
